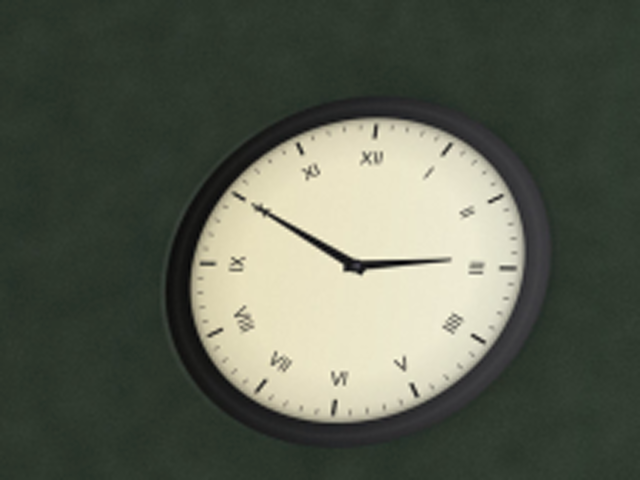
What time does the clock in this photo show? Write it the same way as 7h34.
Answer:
2h50
